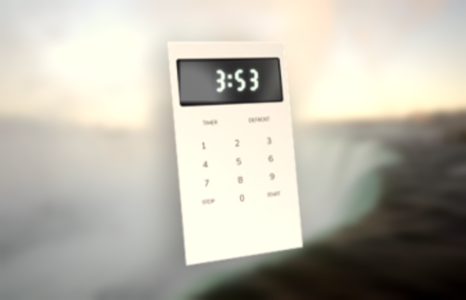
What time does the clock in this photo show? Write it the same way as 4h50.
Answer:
3h53
